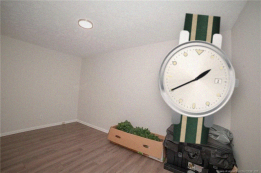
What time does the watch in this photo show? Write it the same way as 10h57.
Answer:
1h40
